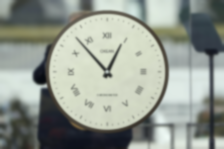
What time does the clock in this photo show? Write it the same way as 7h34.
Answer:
12h53
